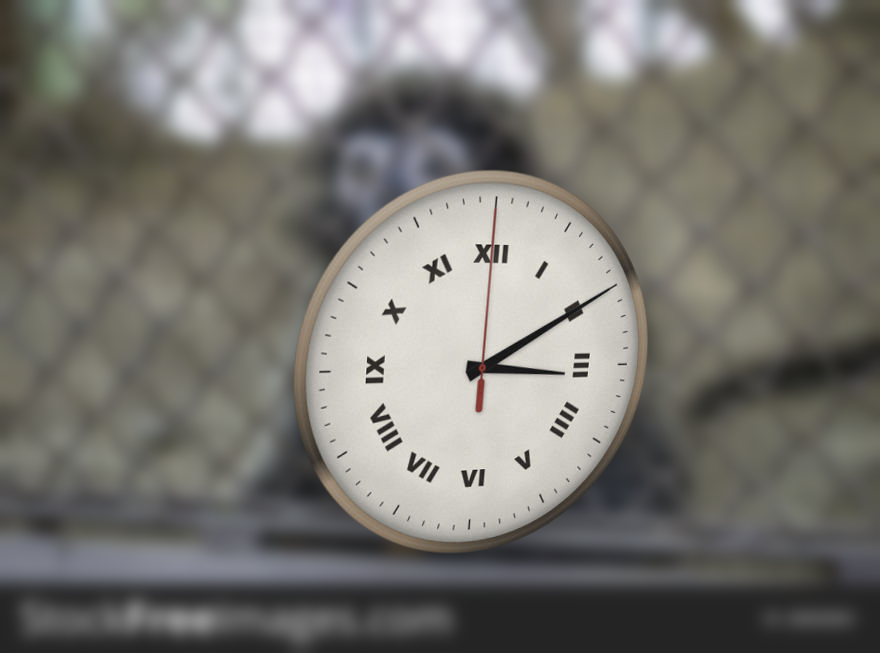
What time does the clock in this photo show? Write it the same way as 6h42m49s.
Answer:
3h10m00s
